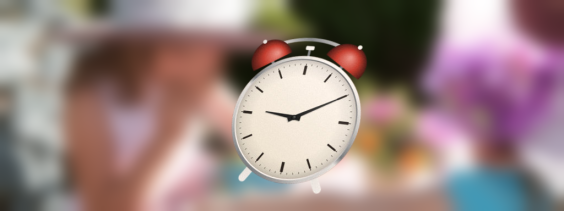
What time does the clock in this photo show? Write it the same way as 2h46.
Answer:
9h10
